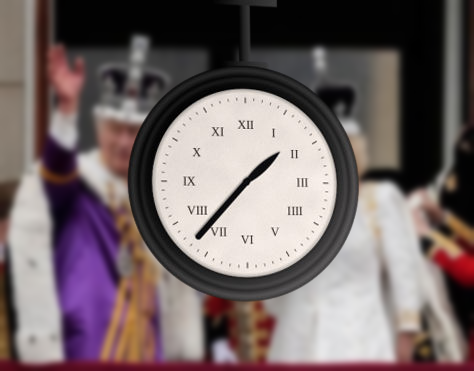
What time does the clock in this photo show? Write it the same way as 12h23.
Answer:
1h37
